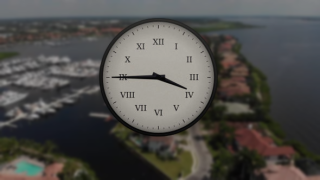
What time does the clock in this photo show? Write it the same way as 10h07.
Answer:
3h45
